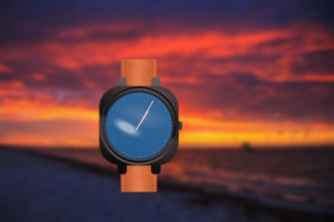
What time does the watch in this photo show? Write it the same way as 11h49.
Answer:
1h05
